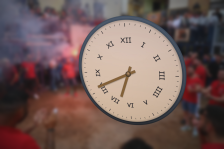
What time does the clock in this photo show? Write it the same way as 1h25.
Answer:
6h41
